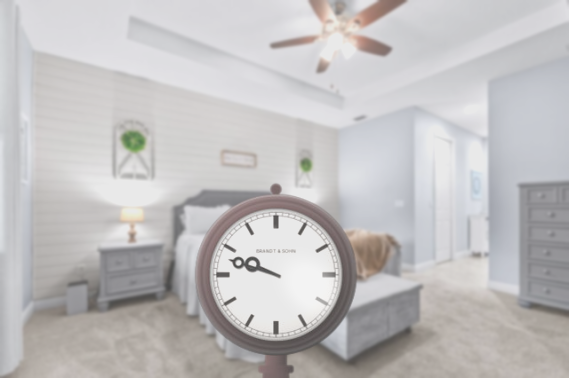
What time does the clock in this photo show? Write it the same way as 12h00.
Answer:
9h48
